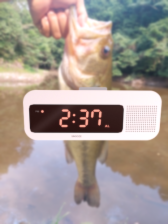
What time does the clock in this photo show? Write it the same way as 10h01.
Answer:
2h37
